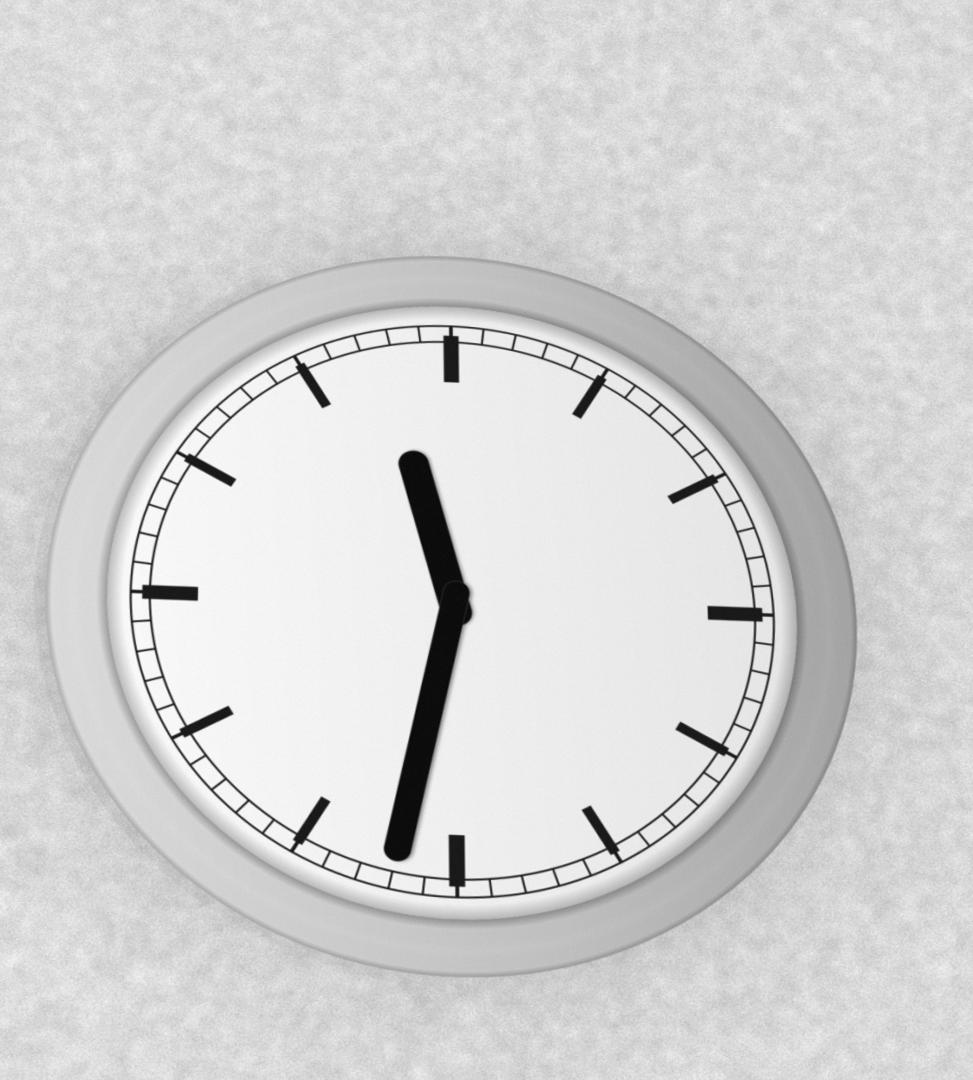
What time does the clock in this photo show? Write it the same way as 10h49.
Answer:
11h32
